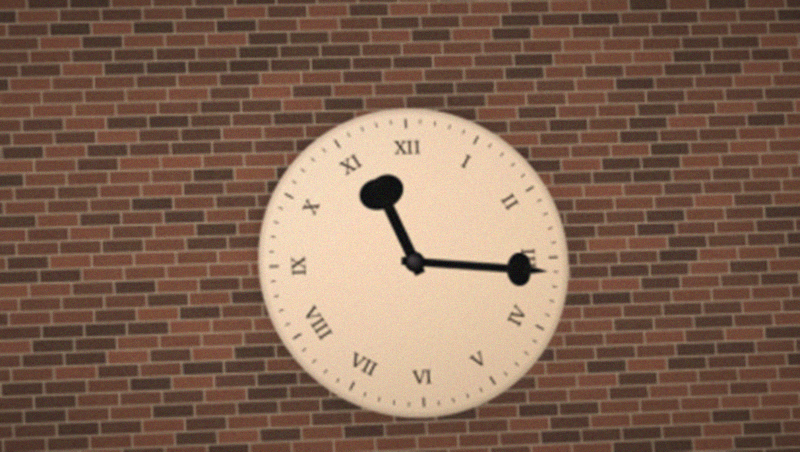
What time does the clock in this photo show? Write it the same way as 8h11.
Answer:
11h16
